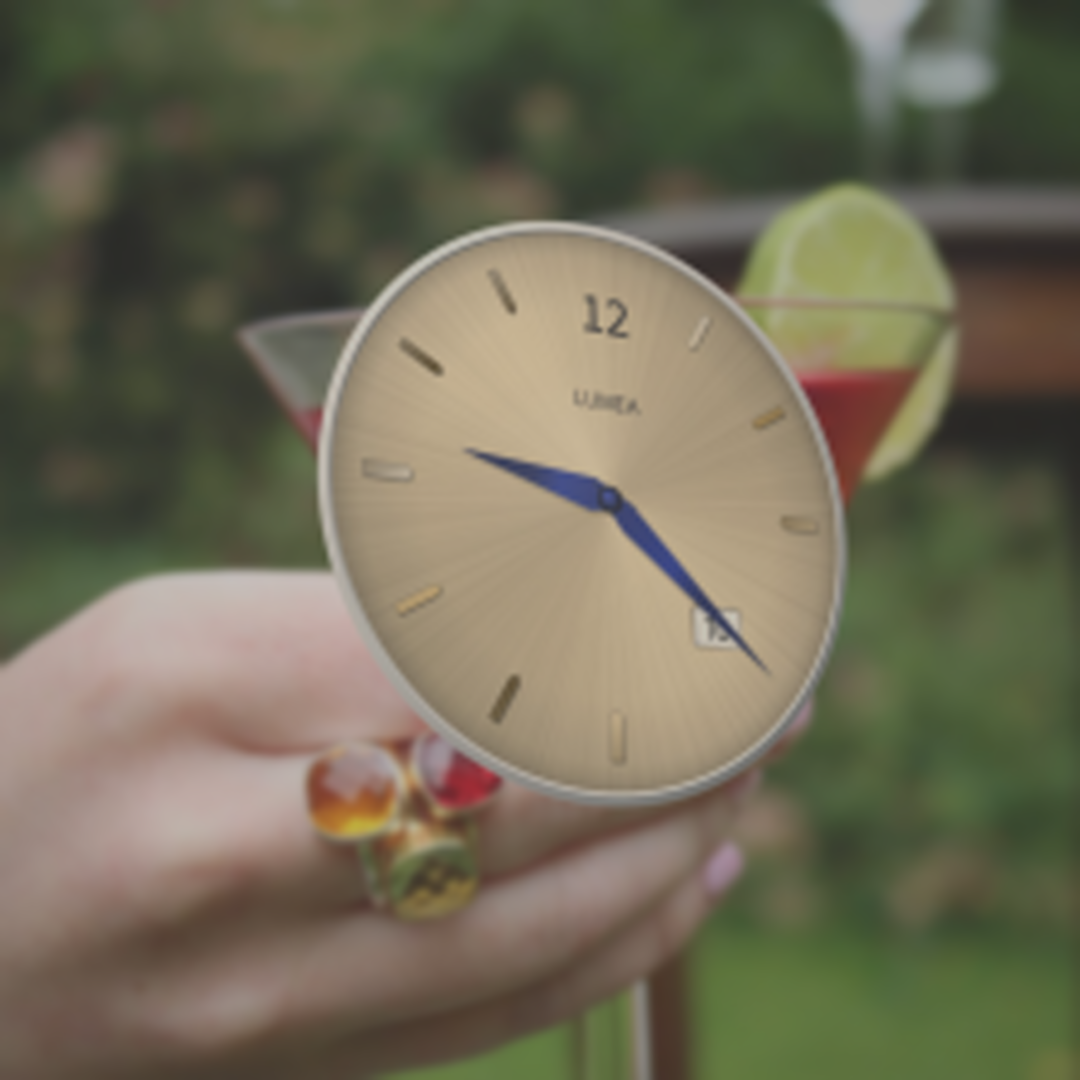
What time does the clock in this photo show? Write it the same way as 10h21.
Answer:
9h22
